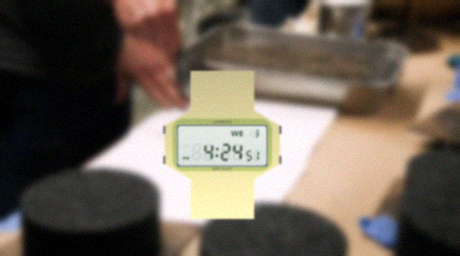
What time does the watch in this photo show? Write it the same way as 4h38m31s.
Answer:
4h24m51s
